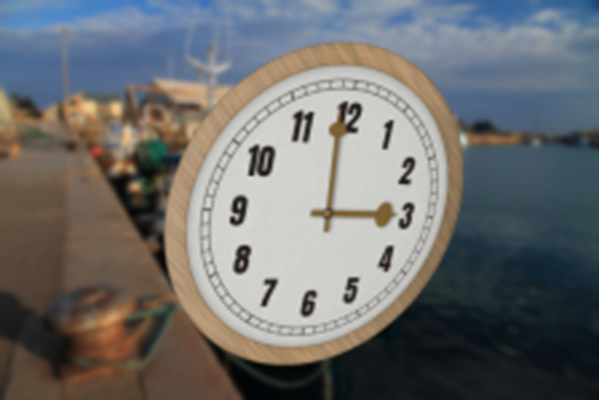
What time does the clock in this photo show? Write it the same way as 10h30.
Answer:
2h59
